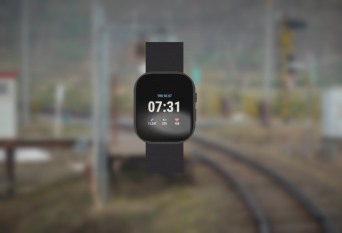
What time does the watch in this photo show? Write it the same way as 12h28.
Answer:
7h31
